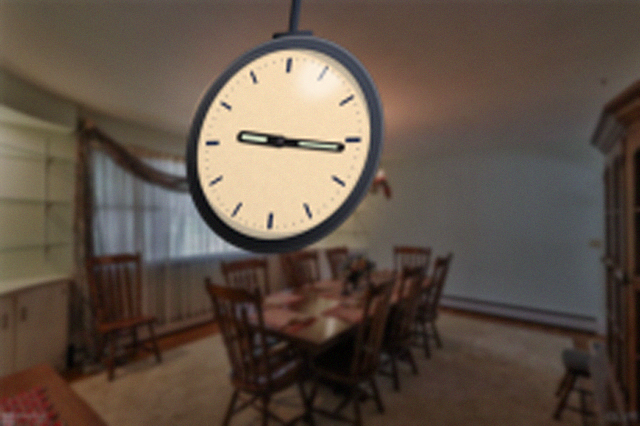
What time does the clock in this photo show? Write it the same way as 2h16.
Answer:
9h16
